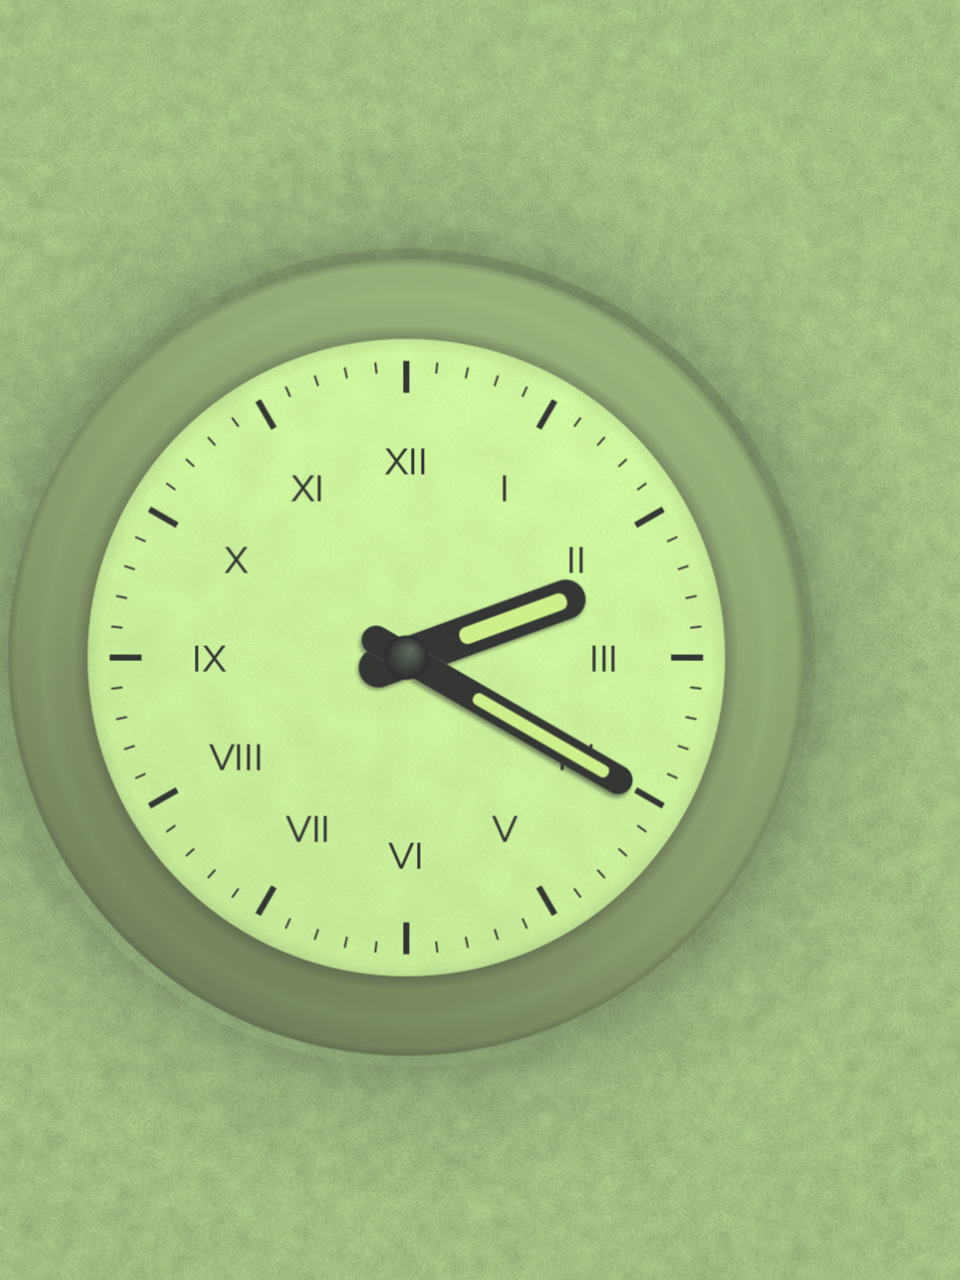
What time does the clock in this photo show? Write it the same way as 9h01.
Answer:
2h20
